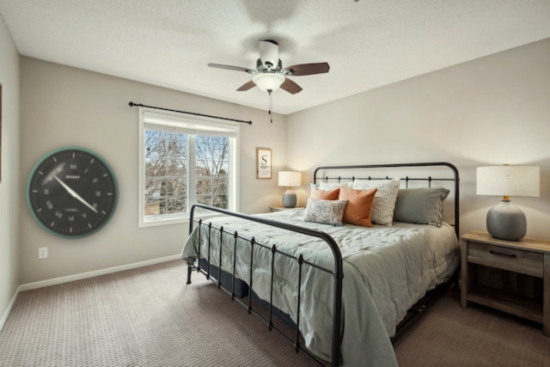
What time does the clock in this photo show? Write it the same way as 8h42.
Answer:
10h21
